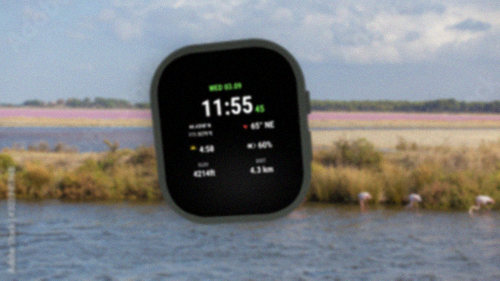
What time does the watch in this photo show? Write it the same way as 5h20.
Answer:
11h55
